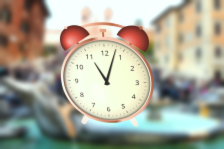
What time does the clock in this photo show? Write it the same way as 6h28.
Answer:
11h03
